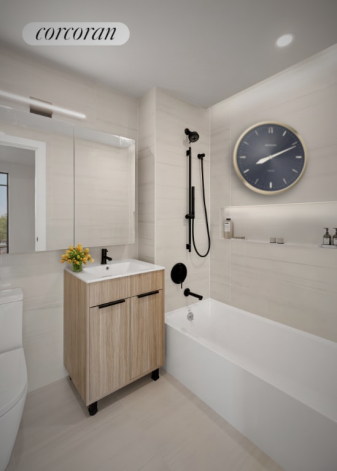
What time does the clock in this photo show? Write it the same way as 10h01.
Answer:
8h11
